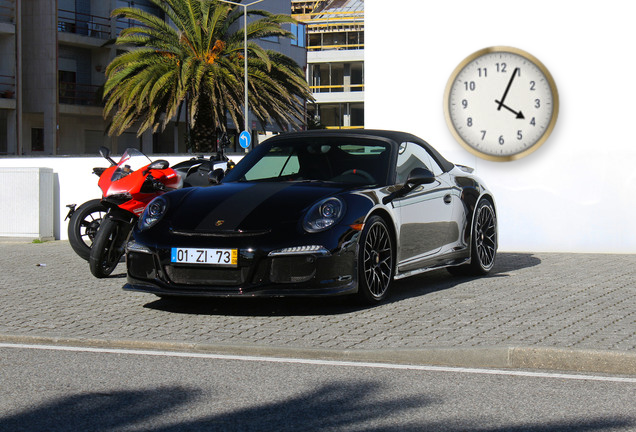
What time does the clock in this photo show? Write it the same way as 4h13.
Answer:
4h04
